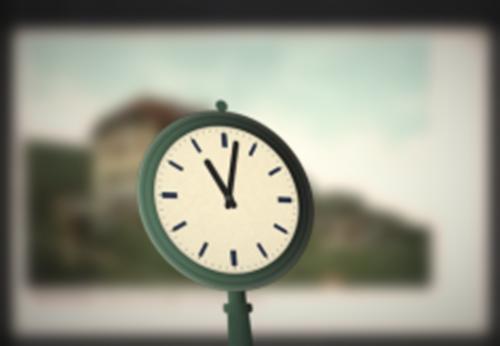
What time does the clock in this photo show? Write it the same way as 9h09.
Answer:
11h02
